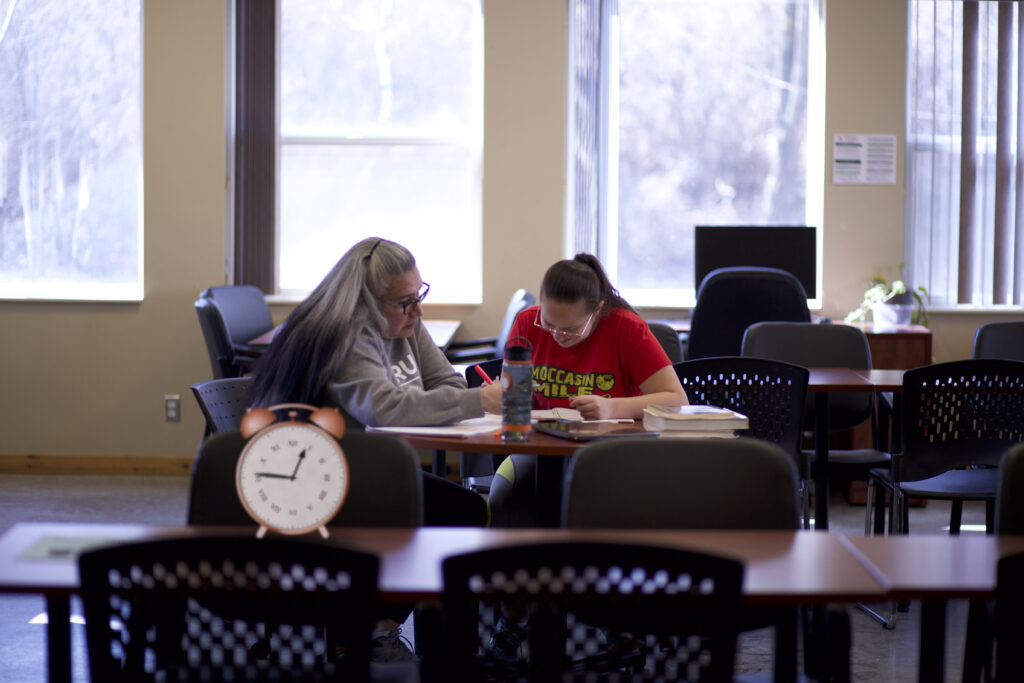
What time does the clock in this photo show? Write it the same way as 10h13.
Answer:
12h46
